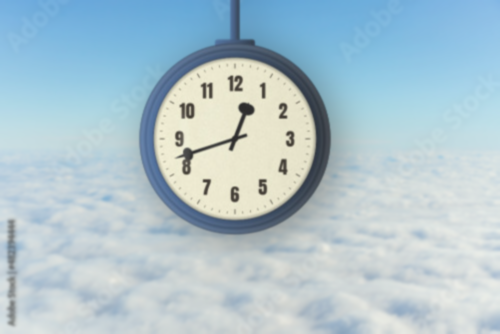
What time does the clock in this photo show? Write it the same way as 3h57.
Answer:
12h42
